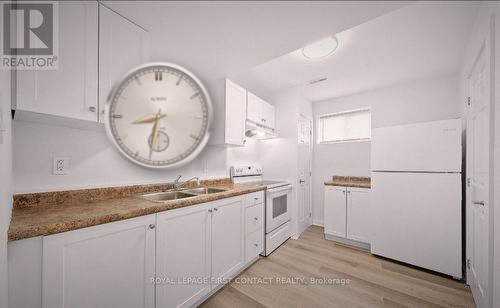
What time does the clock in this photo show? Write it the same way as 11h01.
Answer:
8h32
